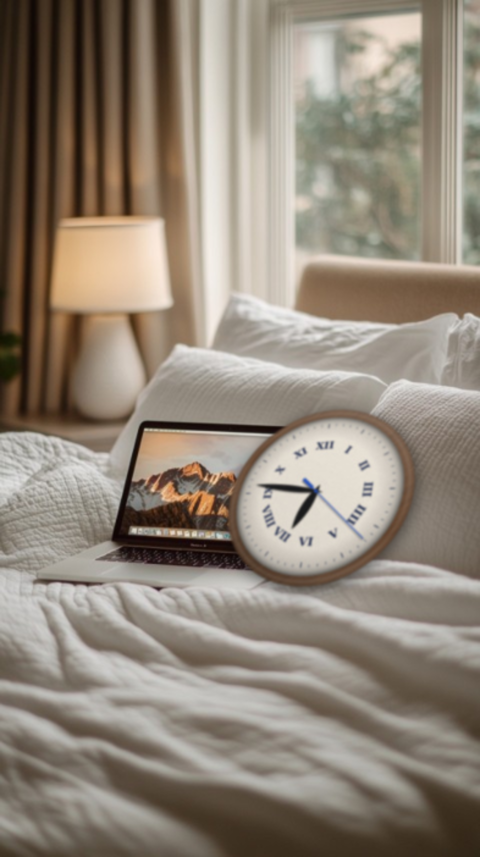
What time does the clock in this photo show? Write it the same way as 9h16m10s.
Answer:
6h46m22s
